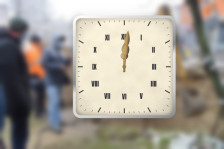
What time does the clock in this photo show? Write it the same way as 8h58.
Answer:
12h01
